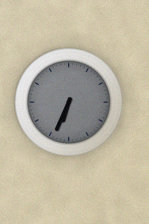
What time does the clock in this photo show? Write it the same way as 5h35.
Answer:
6h34
